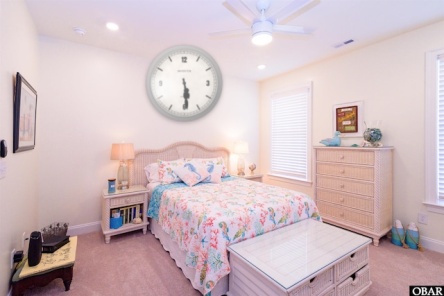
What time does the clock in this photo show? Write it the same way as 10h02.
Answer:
5h29
